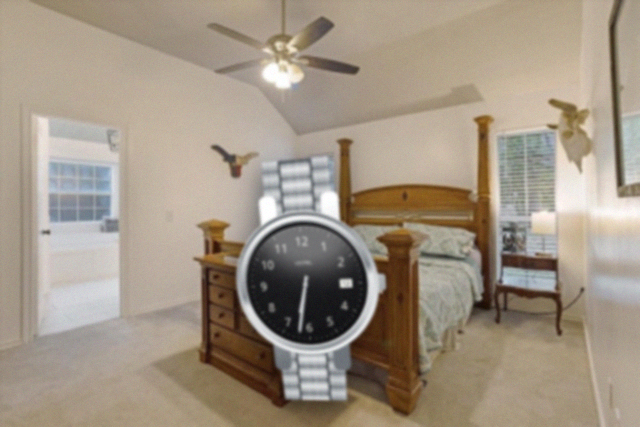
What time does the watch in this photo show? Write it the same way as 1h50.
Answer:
6h32
